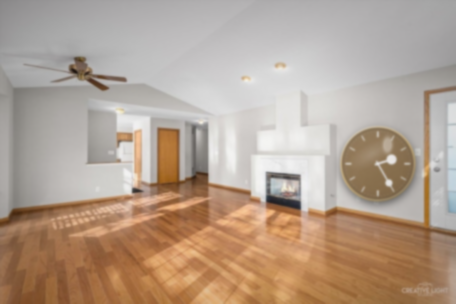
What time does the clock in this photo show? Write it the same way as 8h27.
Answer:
2h25
